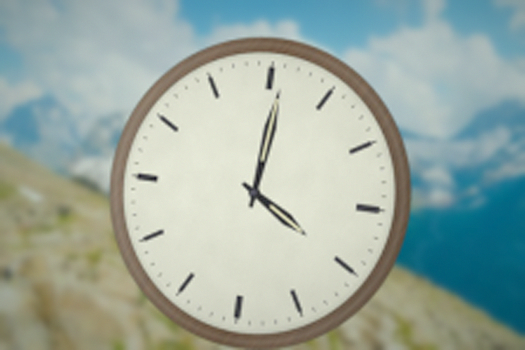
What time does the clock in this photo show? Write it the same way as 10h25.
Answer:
4h01
